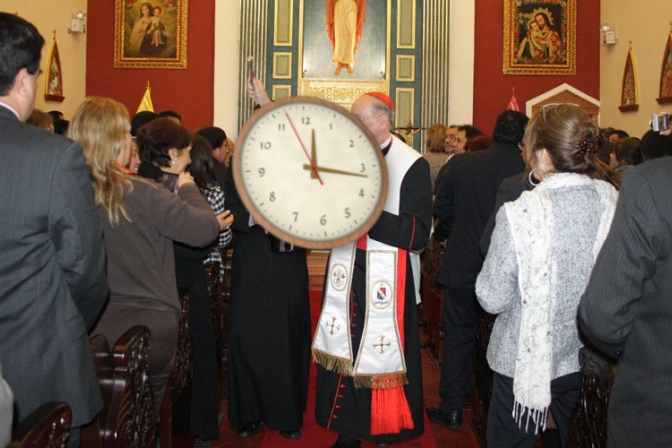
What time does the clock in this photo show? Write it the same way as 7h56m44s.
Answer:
12h16m57s
